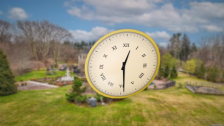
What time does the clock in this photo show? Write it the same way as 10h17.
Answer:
12h29
